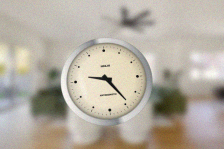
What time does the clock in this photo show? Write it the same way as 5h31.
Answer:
9h24
